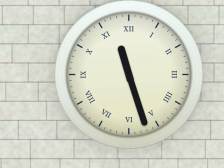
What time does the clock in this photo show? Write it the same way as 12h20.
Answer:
11h27
